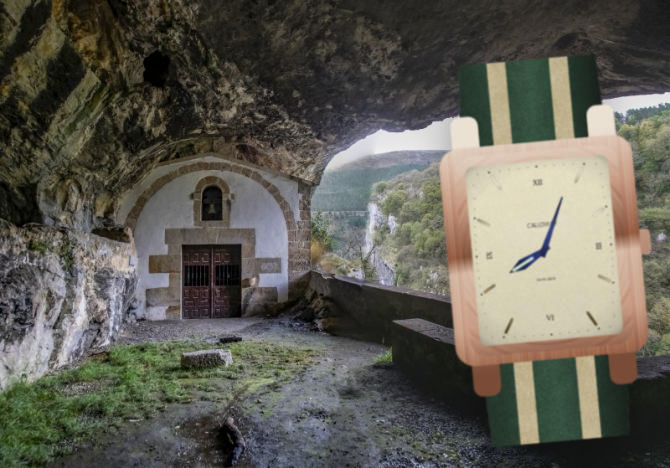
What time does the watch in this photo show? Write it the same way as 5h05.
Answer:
8h04
